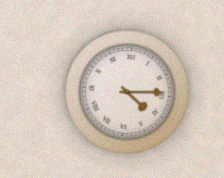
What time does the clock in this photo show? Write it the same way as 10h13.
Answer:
4h14
